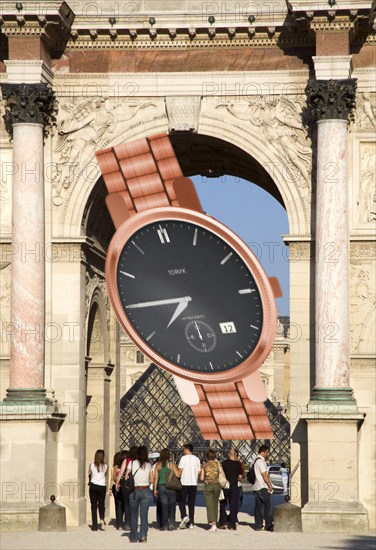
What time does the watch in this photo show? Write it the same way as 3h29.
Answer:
7h45
